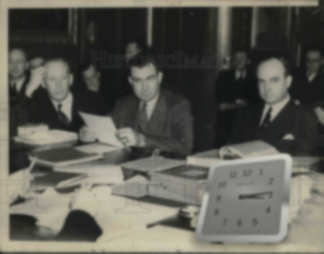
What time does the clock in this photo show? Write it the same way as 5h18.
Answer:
3h14
